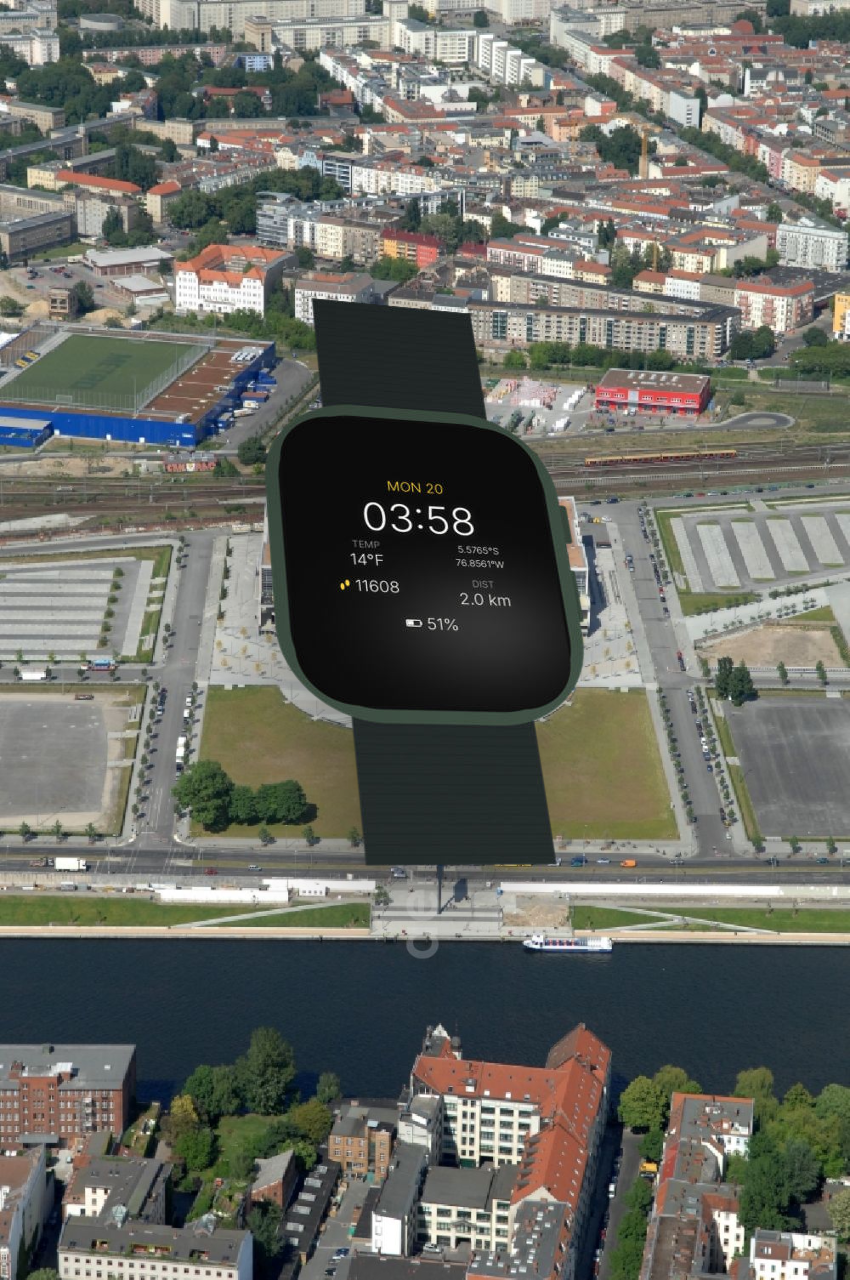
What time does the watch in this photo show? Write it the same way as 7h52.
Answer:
3h58
